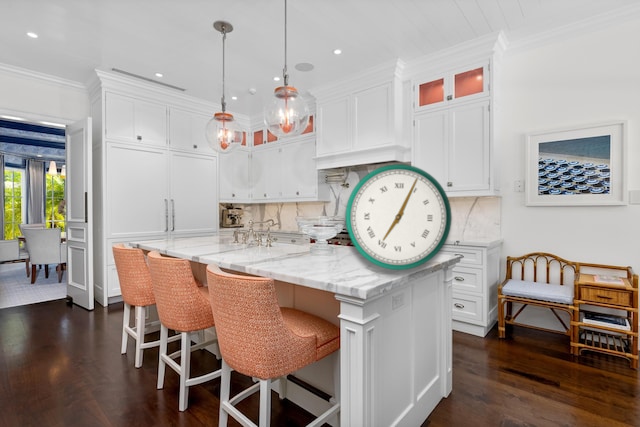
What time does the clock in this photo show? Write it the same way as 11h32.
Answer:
7h04
